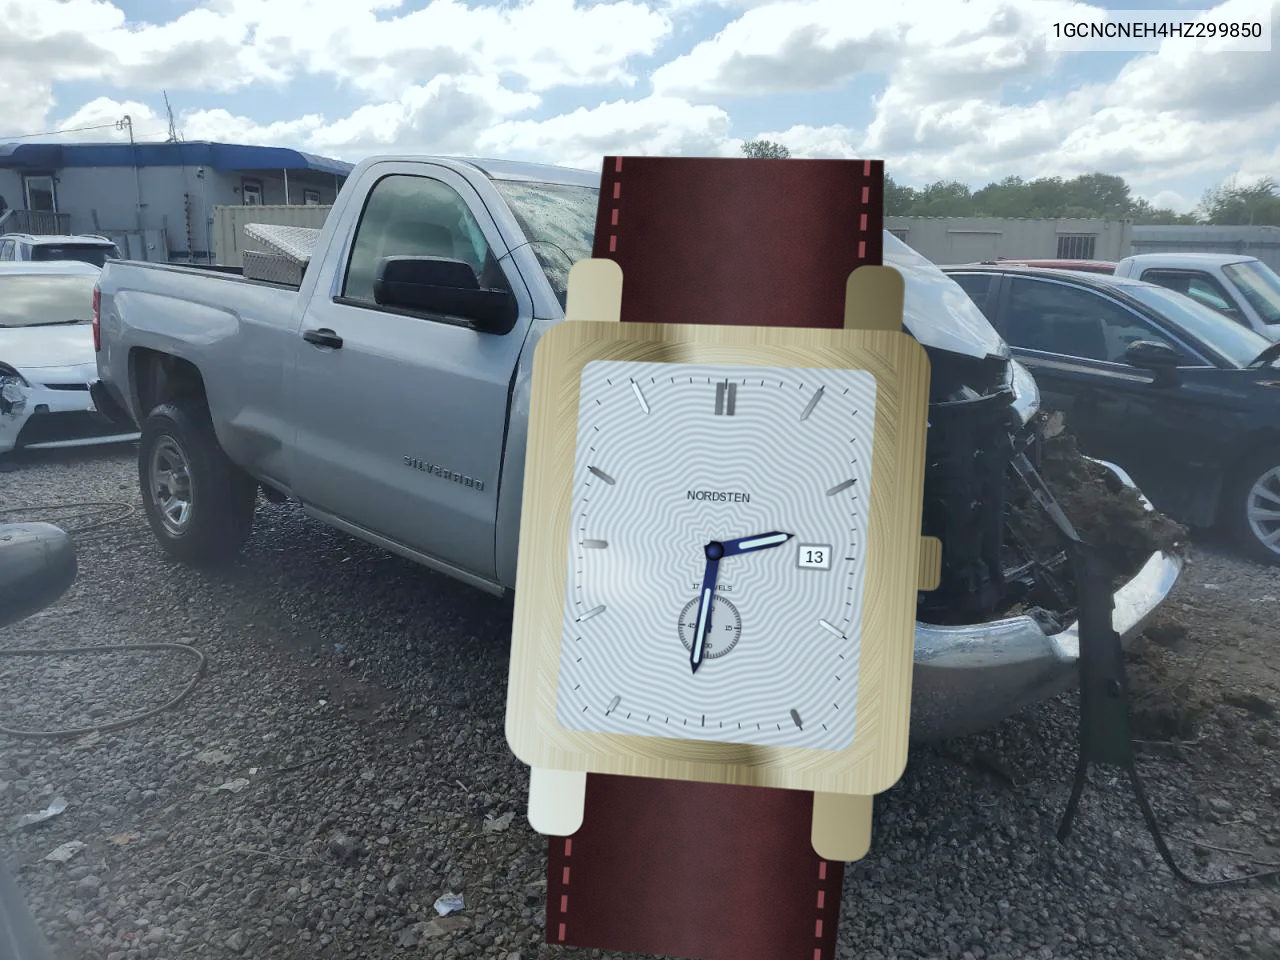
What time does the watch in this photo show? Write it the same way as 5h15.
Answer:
2h31
